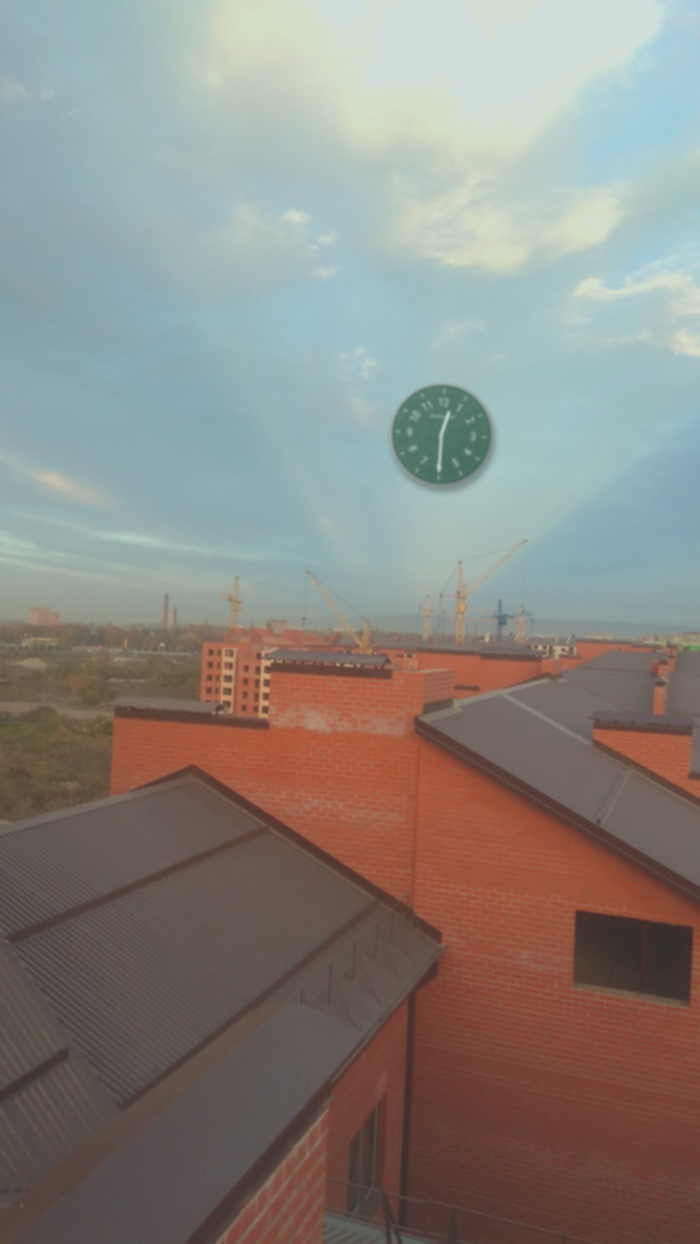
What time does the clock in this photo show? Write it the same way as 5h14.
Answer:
12h30
